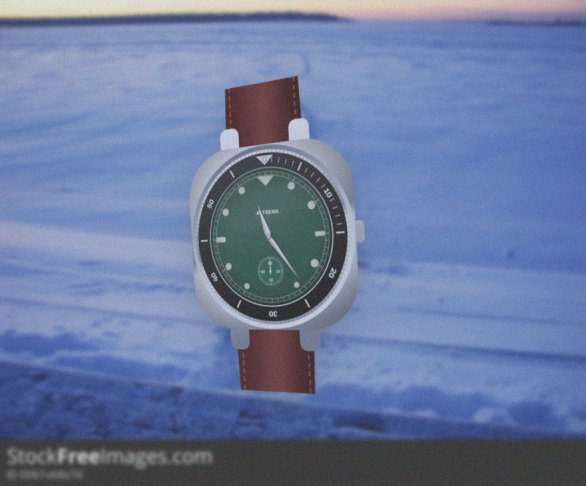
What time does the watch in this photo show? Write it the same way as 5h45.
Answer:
11h24
